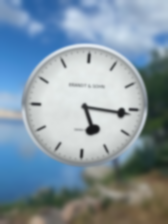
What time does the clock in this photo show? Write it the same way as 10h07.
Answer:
5h16
